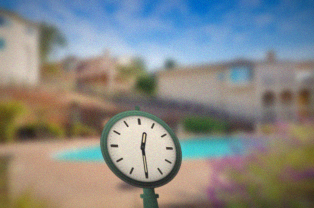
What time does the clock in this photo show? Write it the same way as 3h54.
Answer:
12h30
